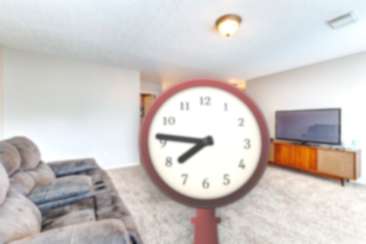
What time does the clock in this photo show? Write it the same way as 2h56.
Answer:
7h46
